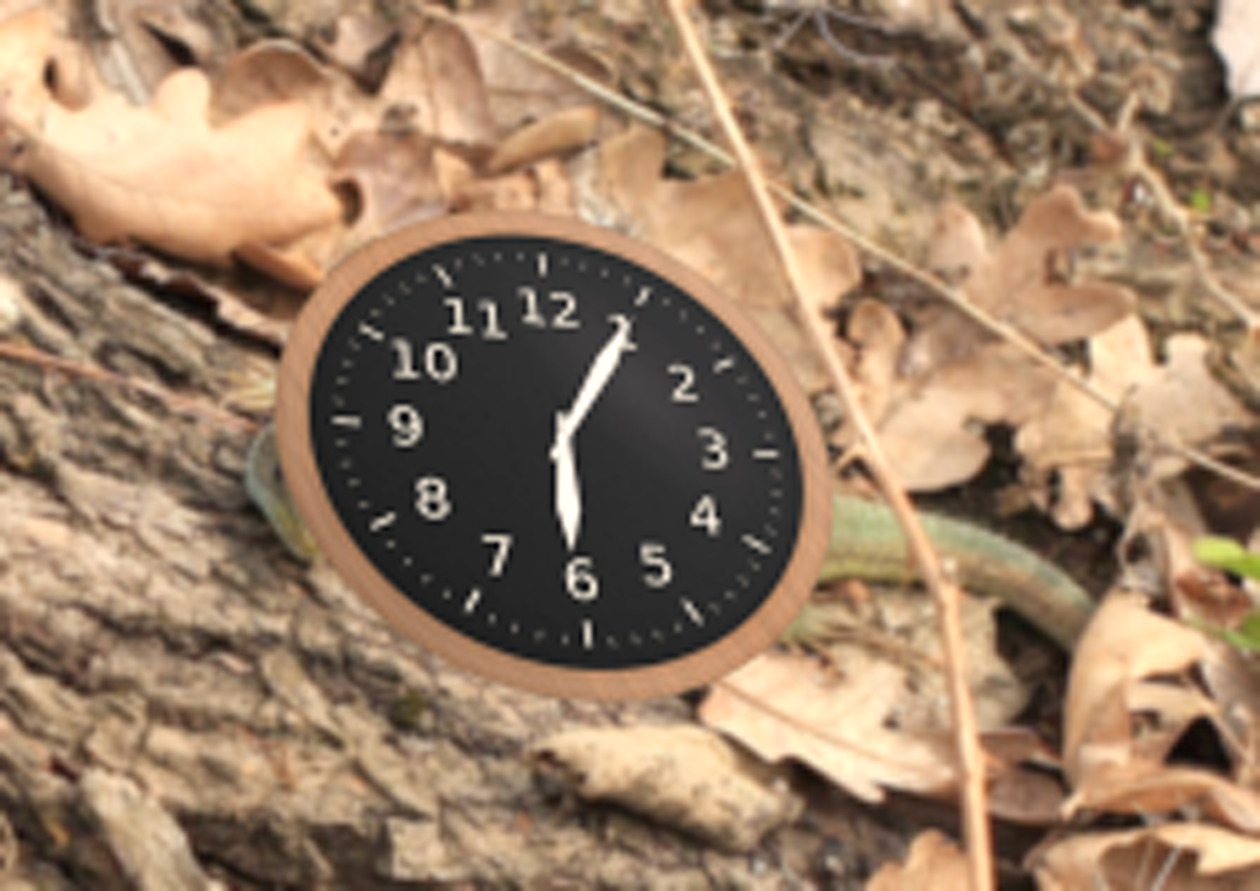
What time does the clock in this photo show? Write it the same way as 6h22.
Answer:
6h05
